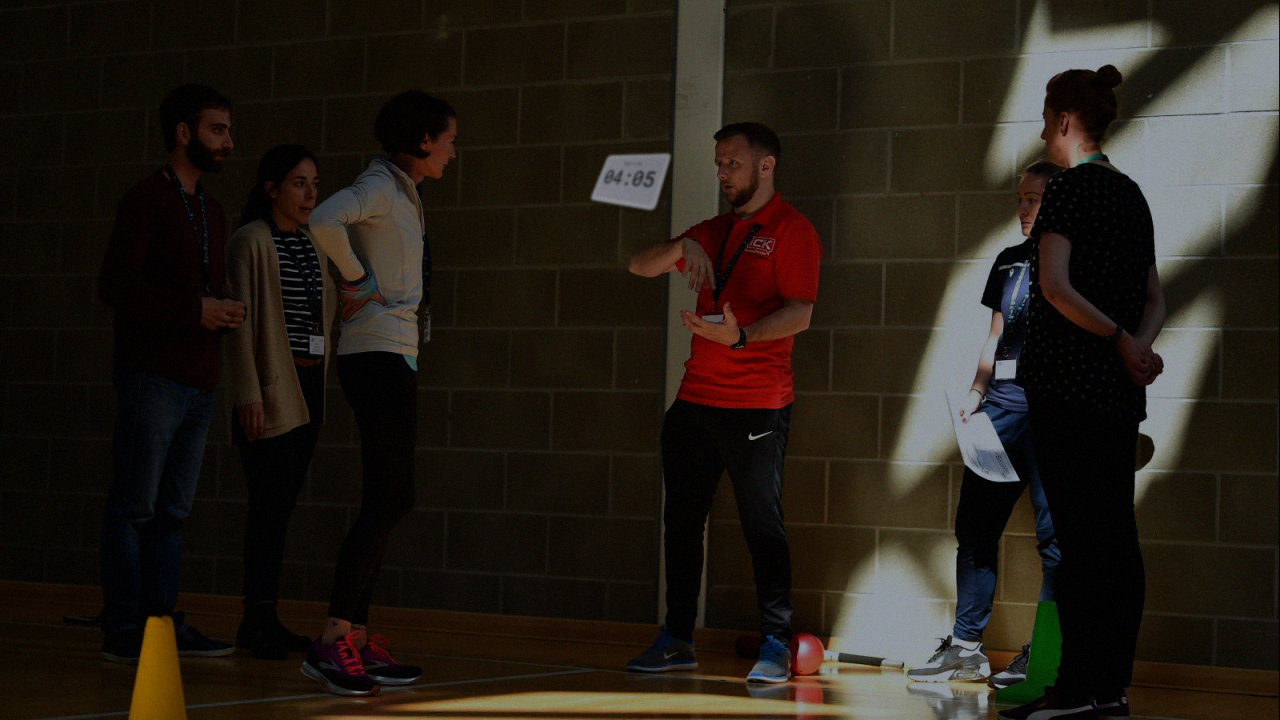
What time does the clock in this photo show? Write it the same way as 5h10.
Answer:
4h05
